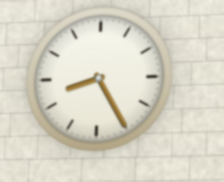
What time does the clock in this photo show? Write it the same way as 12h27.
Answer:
8h25
